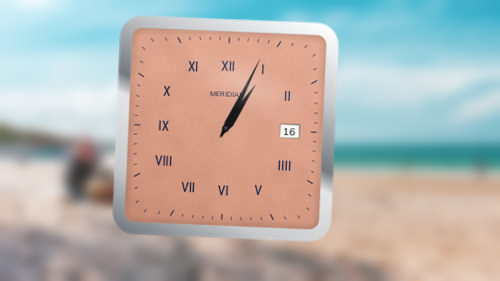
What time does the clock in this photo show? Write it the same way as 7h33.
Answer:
1h04
